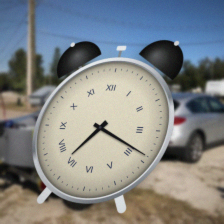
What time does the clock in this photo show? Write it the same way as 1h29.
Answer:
7h19
